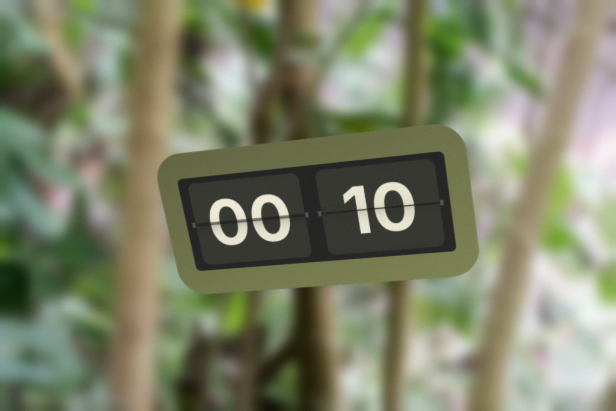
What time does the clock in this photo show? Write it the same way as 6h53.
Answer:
0h10
